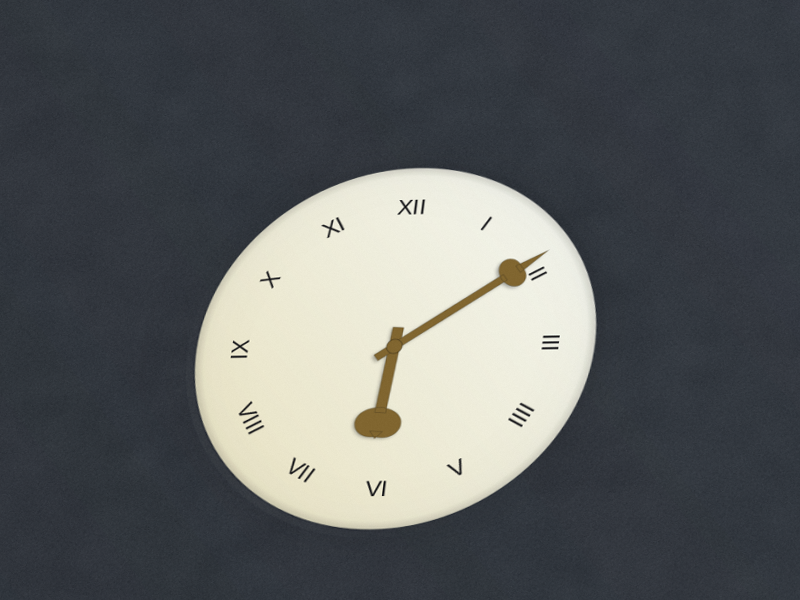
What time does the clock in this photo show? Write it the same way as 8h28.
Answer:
6h09
